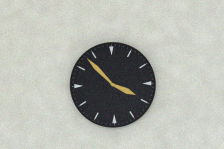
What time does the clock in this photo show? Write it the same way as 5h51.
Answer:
3h53
